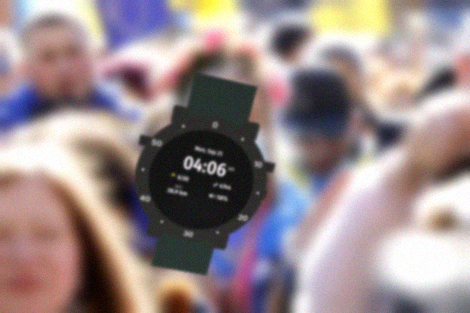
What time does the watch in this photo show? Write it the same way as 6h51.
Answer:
4h06
